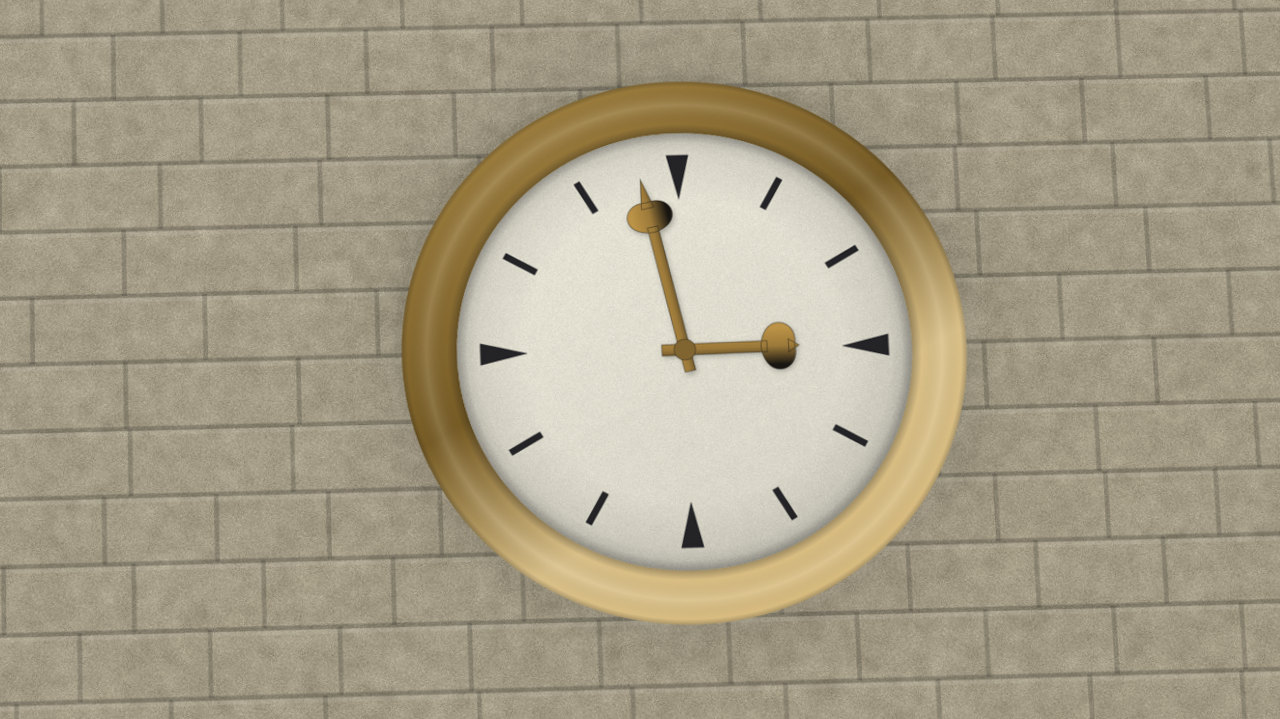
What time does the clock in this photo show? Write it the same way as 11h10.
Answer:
2h58
